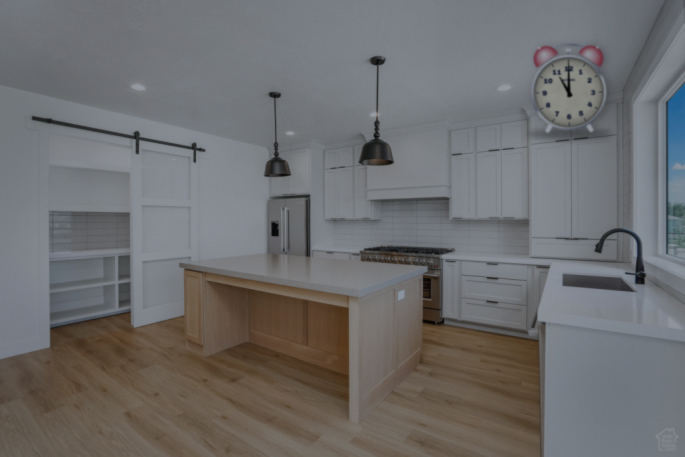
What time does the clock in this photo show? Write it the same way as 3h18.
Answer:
11h00
